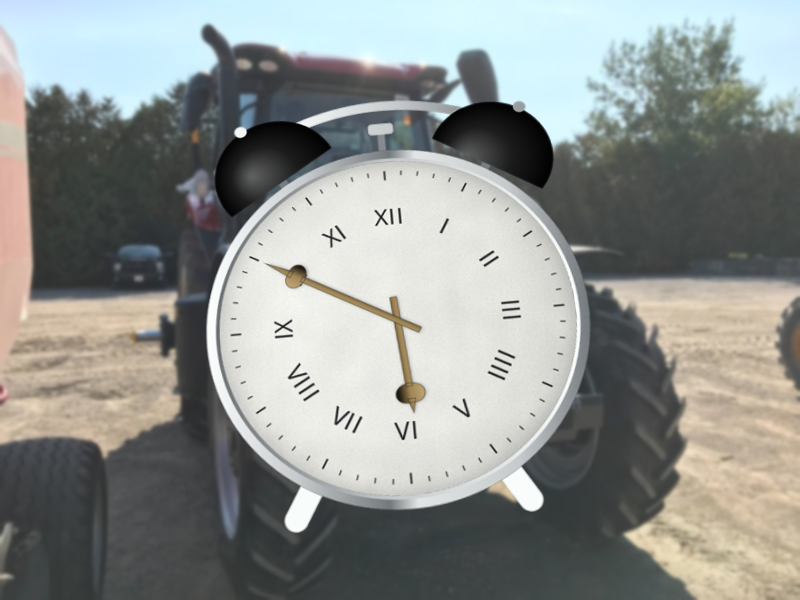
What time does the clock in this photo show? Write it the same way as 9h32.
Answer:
5h50
